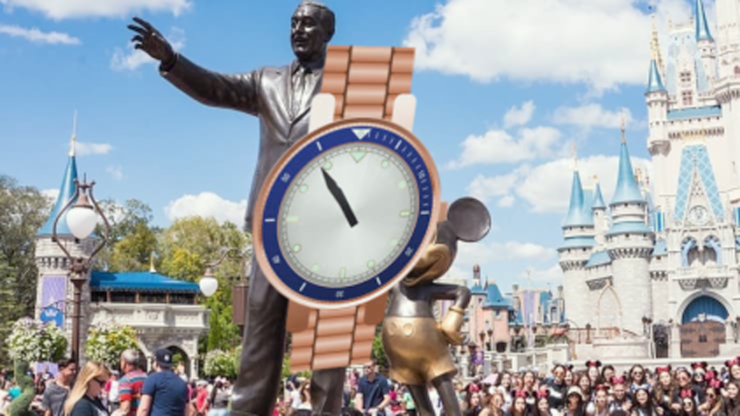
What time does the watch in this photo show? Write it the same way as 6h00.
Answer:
10h54
